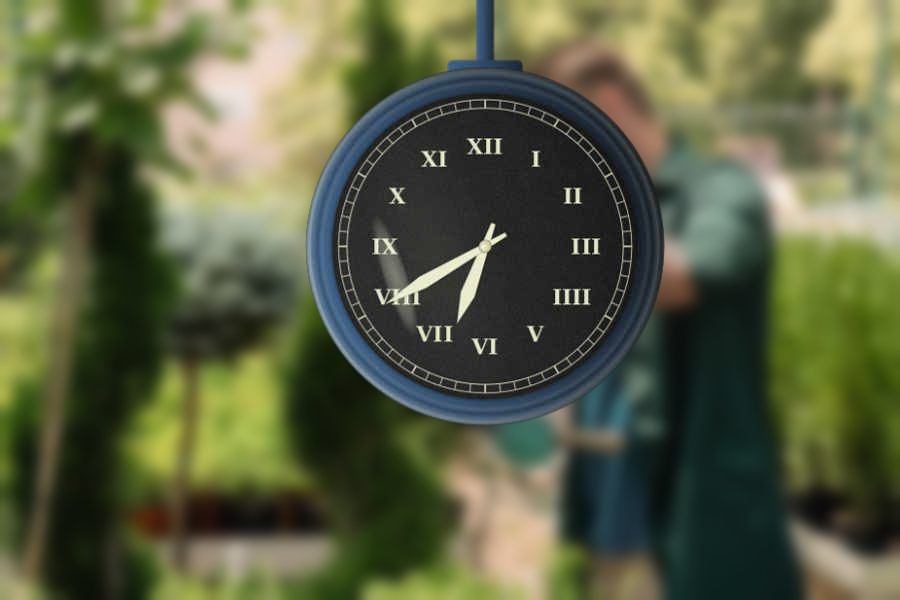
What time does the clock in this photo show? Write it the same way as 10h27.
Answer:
6h40
